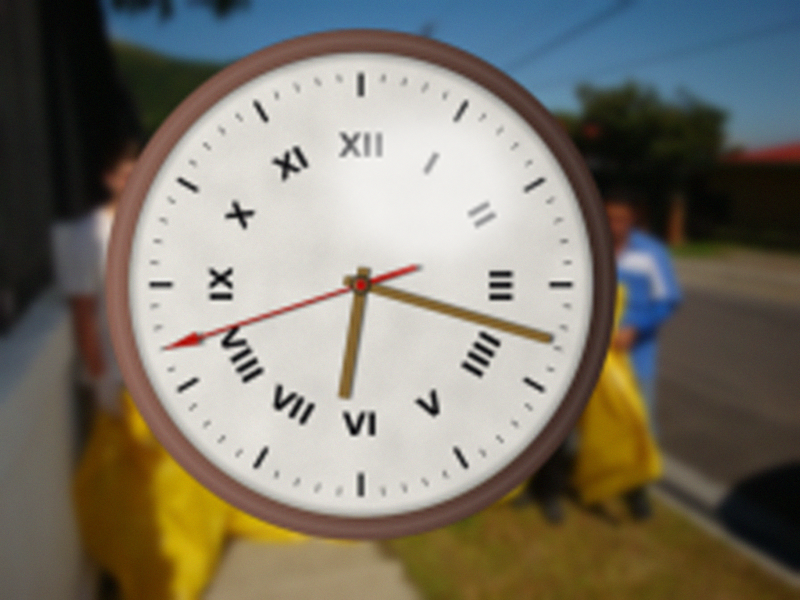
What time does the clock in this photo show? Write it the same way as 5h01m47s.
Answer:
6h17m42s
